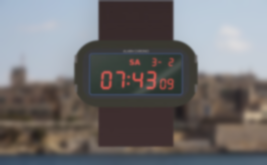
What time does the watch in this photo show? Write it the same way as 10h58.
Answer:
7h43
